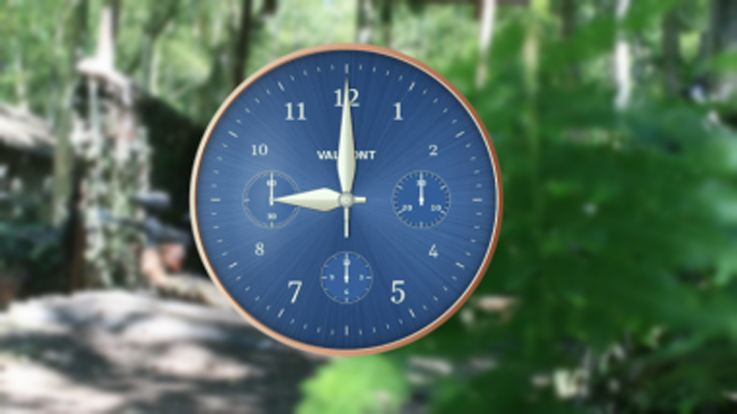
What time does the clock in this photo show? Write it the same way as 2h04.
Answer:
9h00
